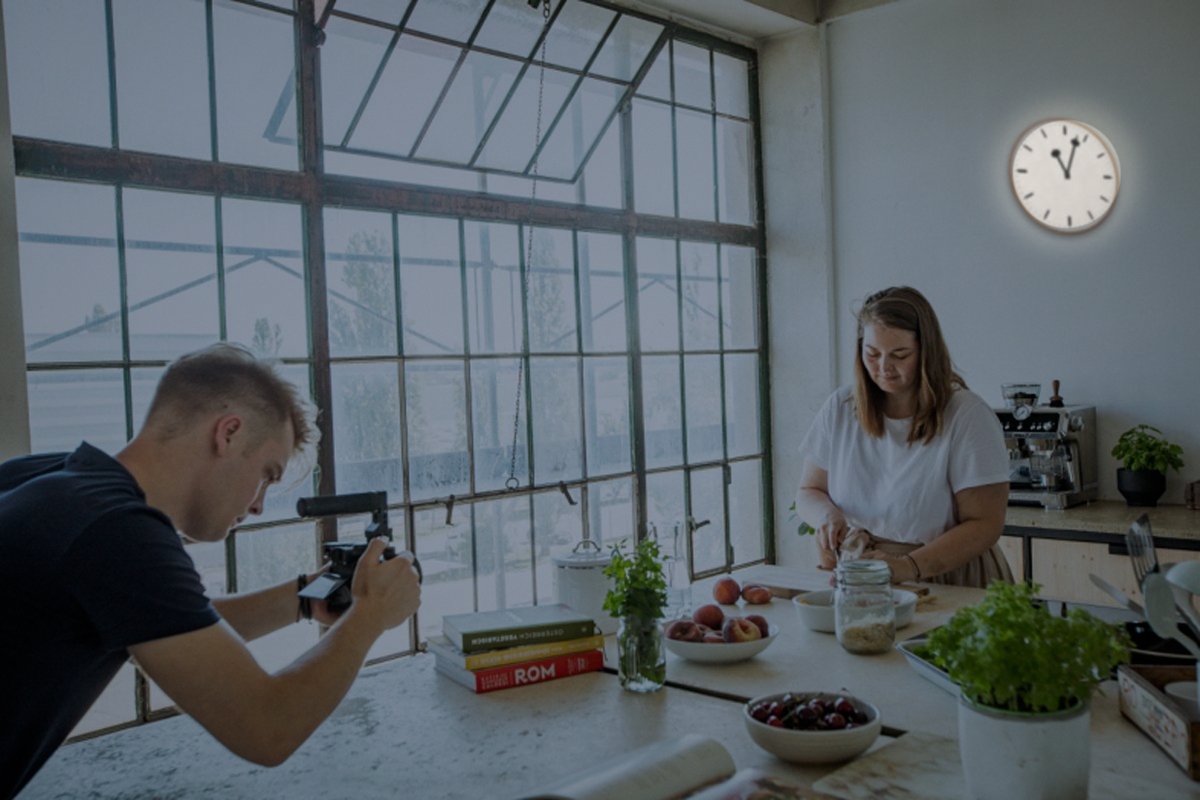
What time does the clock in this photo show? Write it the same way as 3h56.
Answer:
11h03
